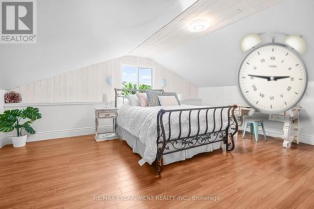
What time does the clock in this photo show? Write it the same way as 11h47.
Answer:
2h46
